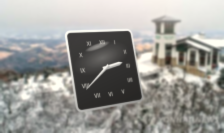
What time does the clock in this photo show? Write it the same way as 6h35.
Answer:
2h39
